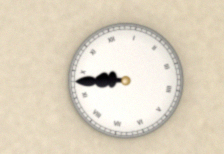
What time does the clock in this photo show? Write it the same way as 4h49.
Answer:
9h48
